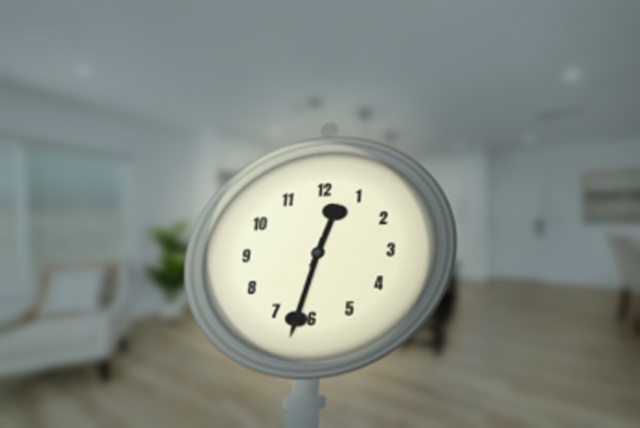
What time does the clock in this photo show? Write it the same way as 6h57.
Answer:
12h32
